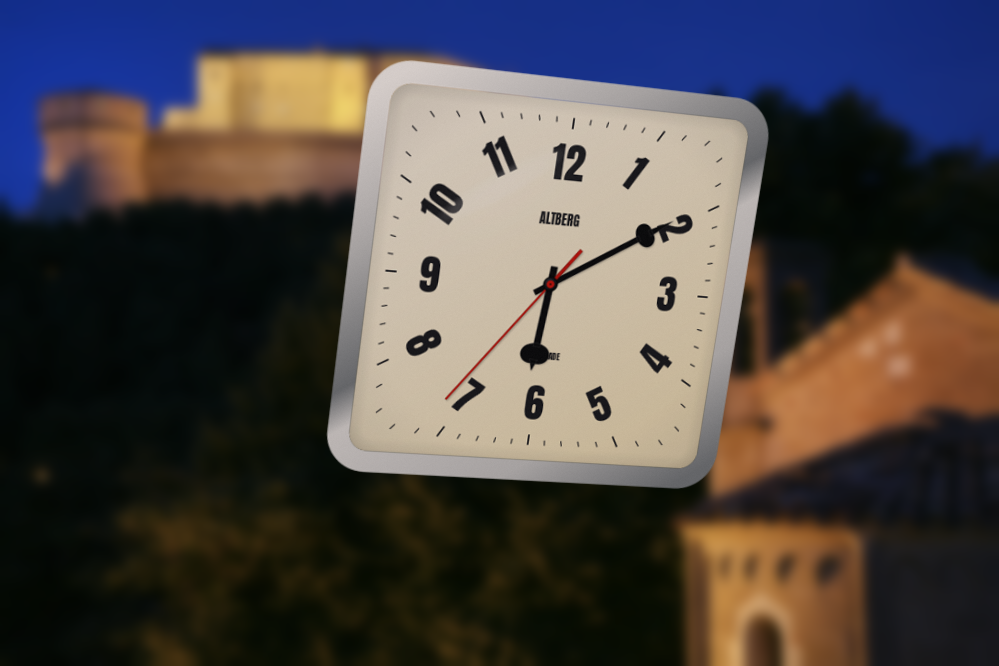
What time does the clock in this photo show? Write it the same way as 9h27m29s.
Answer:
6h09m36s
